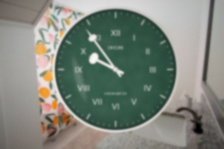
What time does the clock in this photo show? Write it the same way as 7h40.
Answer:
9h54
